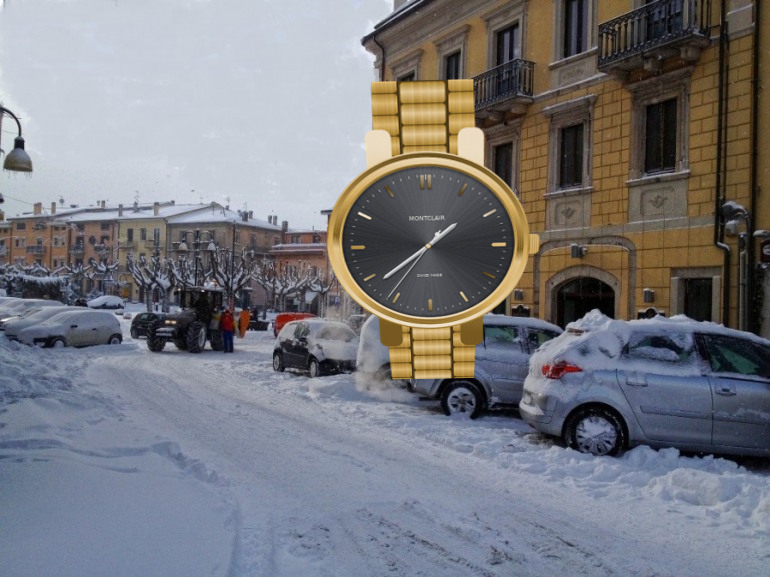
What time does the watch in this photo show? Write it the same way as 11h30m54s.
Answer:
1h38m36s
